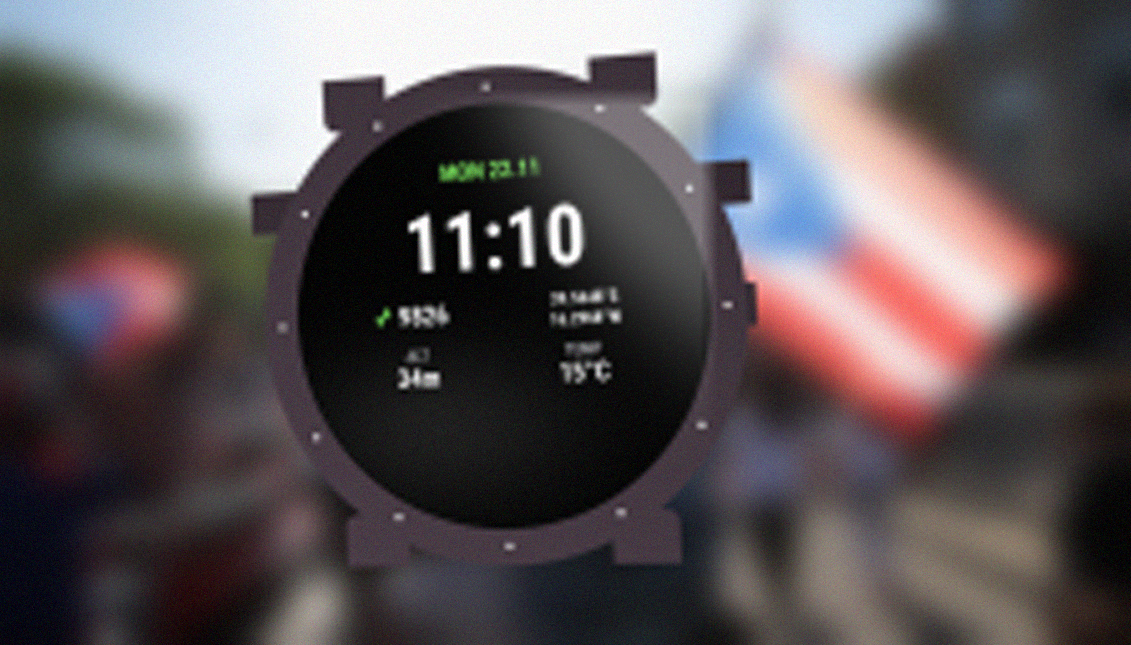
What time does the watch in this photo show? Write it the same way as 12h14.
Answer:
11h10
